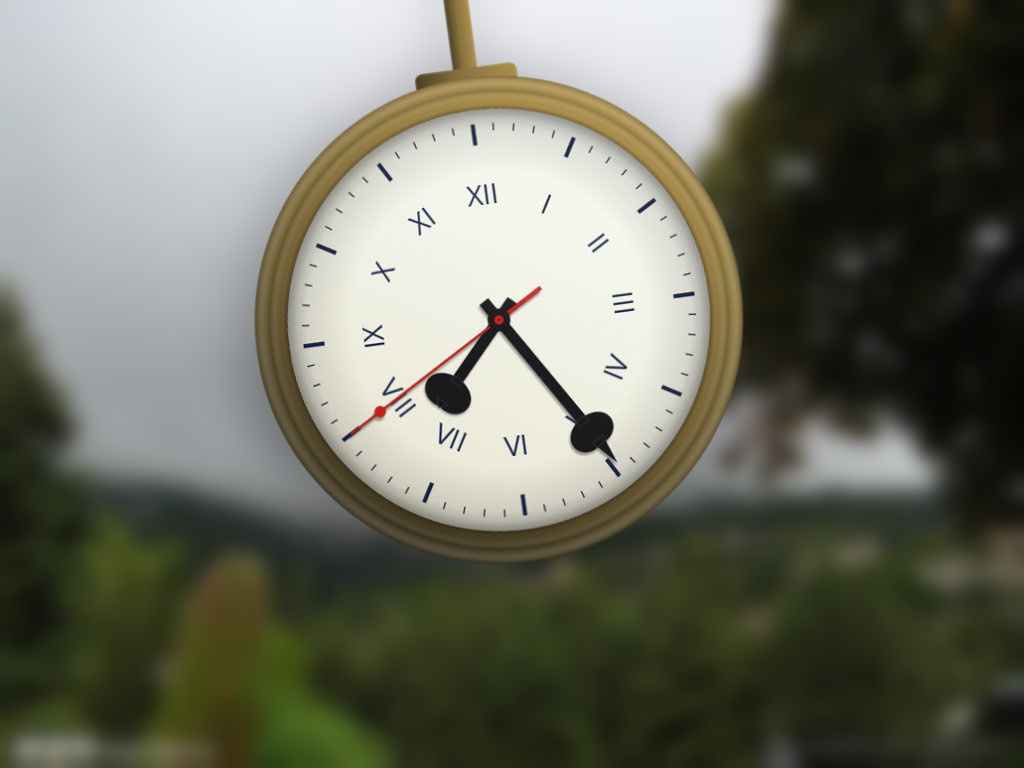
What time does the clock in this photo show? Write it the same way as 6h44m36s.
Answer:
7h24m40s
